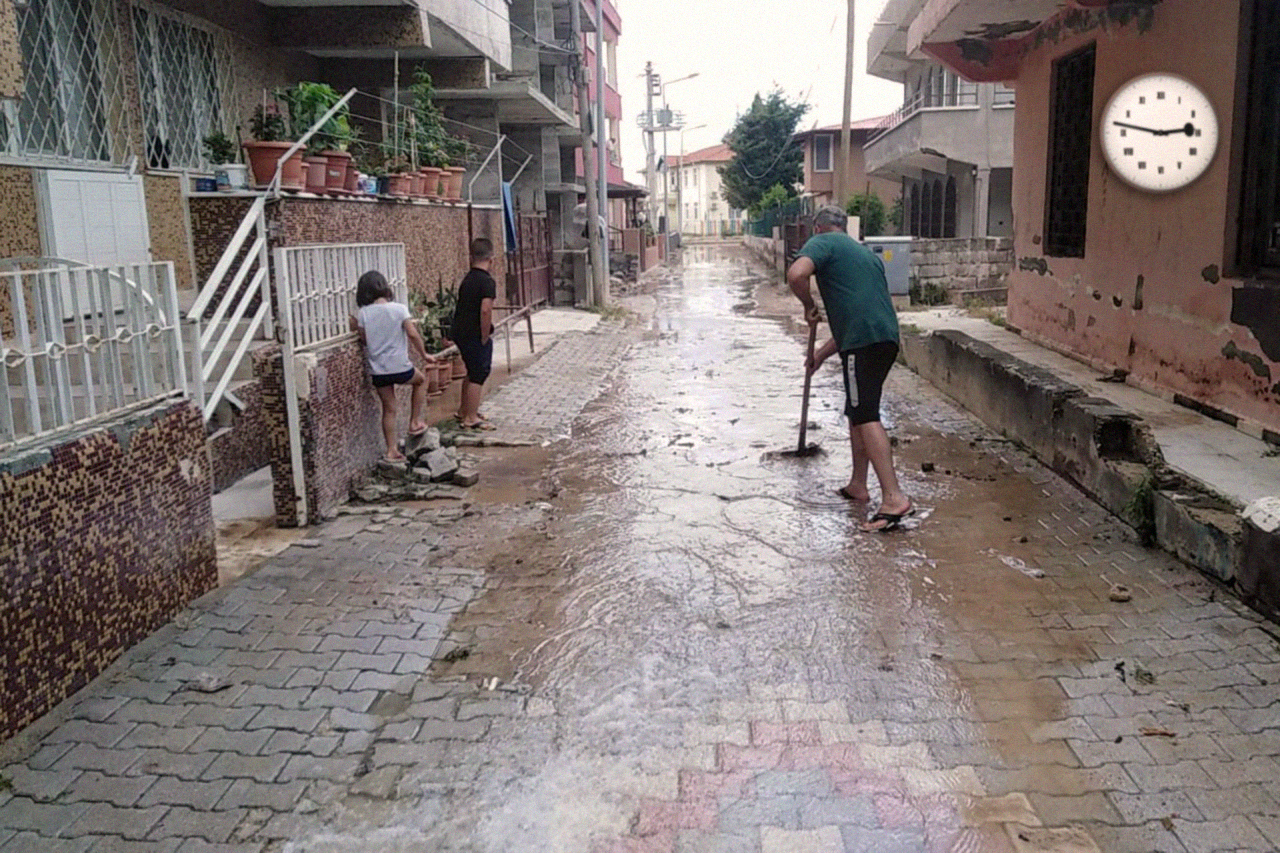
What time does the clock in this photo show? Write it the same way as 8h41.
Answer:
2h47
